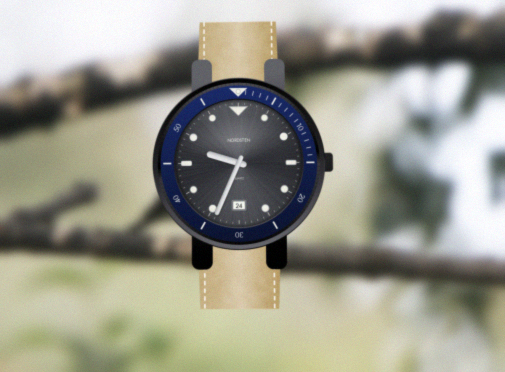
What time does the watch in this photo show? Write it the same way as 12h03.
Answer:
9h34
